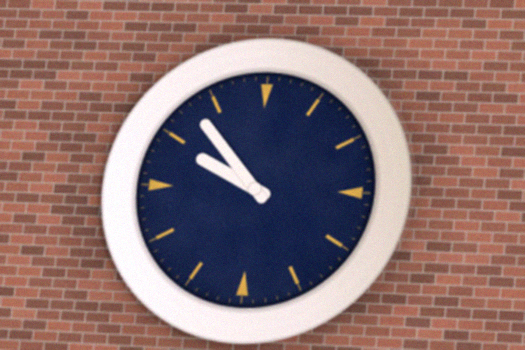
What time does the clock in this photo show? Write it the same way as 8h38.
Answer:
9h53
